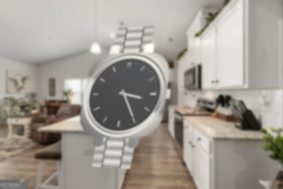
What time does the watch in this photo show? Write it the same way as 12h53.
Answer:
3h25
